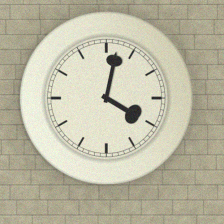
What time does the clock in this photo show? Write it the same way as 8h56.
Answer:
4h02
